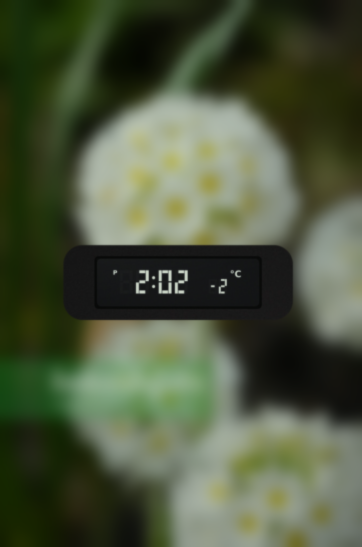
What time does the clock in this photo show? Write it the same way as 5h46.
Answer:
2h02
